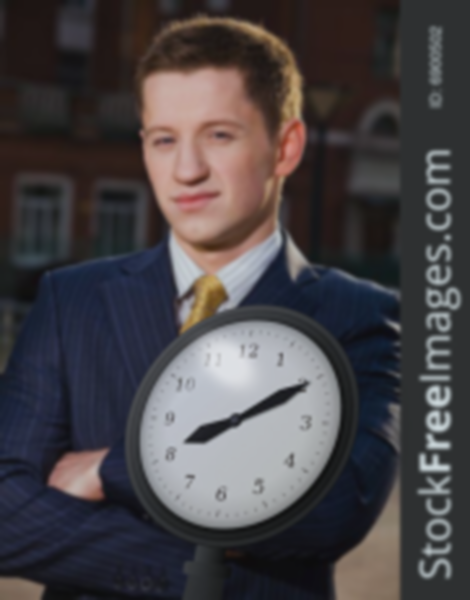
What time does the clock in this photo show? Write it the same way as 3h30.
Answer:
8h10
